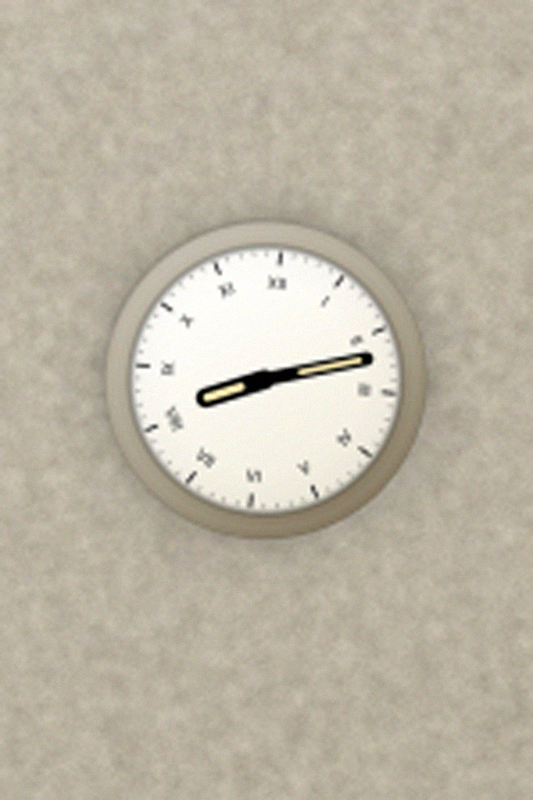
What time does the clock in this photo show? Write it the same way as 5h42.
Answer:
8h12
